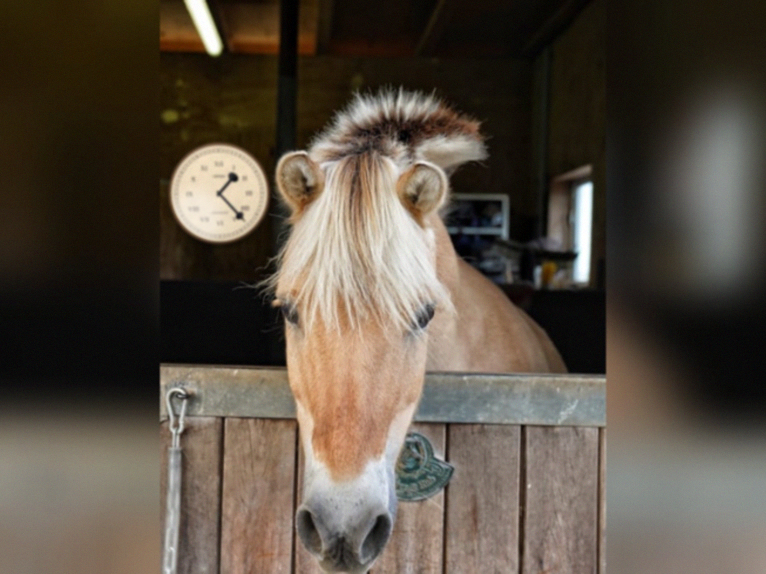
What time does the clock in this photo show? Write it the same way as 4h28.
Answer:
1h23
